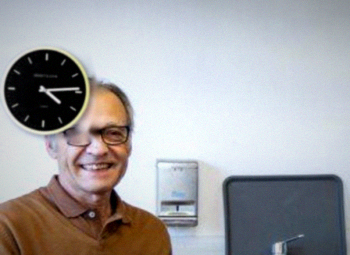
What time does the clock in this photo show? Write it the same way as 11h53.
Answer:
4h14
